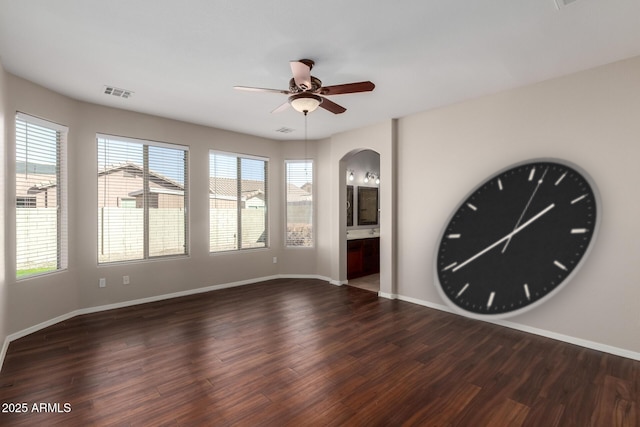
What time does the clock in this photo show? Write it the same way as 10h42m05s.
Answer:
1h39m02s
